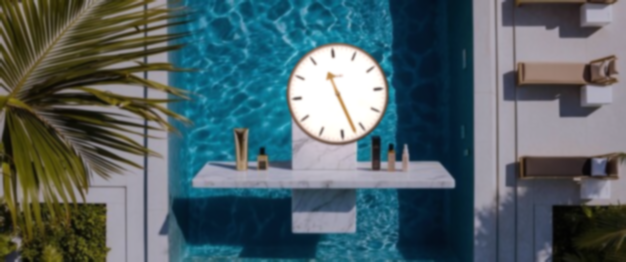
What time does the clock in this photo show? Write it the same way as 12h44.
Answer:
11h27
